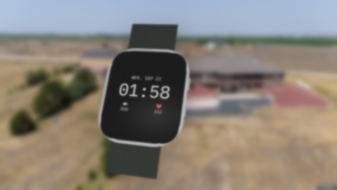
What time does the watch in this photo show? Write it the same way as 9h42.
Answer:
1h58
